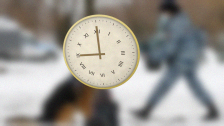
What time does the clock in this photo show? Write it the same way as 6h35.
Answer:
9h00
